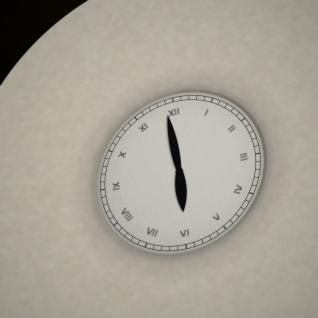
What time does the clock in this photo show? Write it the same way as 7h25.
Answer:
5h59
